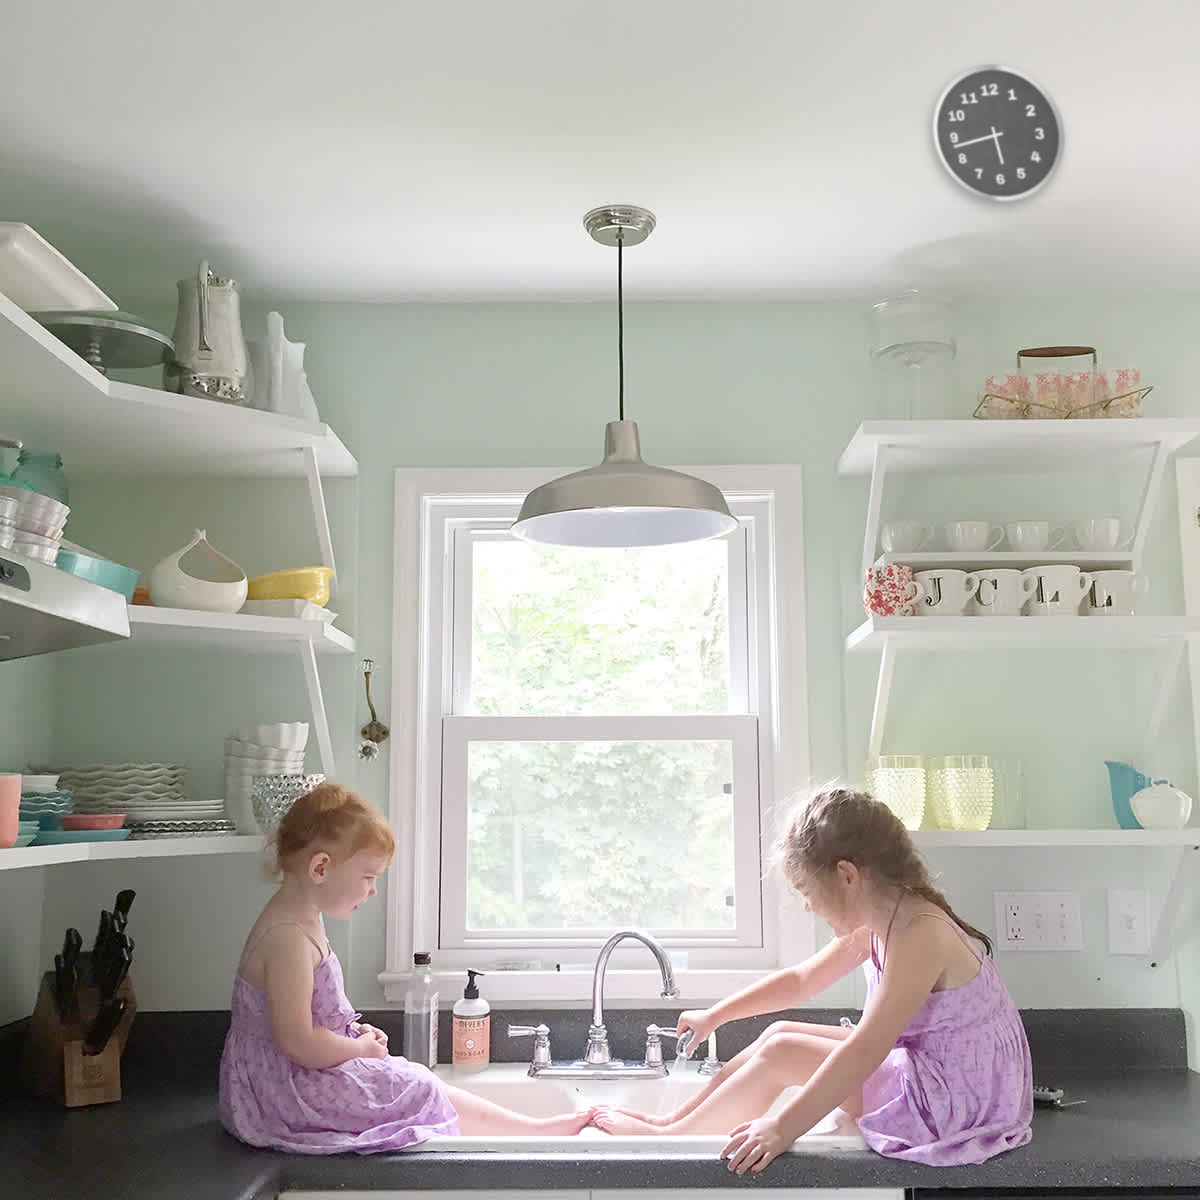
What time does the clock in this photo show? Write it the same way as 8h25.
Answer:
5h43
